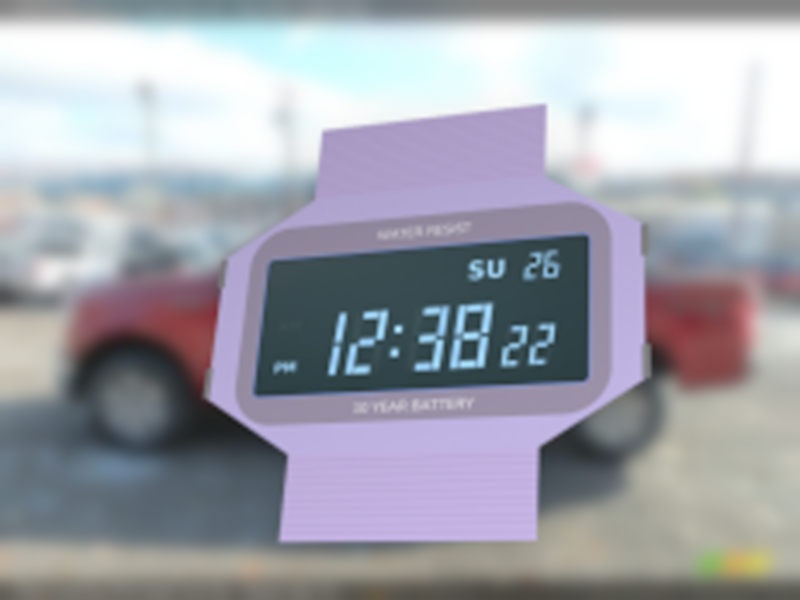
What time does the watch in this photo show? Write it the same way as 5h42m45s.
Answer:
12h38m22s
